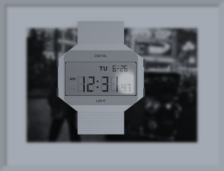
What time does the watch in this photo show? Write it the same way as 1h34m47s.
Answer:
12h31m47s
